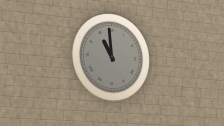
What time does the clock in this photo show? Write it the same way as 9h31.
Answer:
10h59
